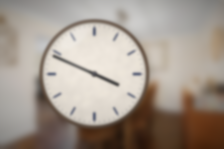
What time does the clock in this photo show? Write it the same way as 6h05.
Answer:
3h49
